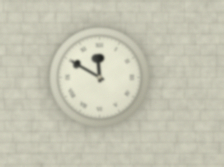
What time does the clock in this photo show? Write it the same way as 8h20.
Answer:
11h50
